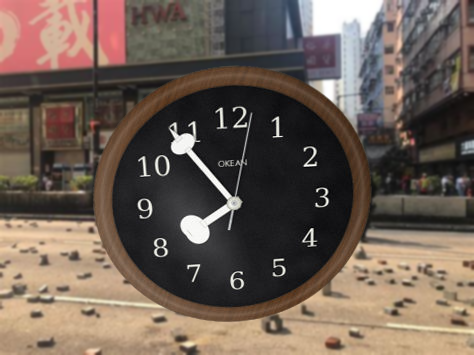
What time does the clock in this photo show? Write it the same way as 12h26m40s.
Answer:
7h54m02s
